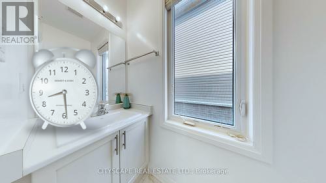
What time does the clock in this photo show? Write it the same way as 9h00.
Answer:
8h29
